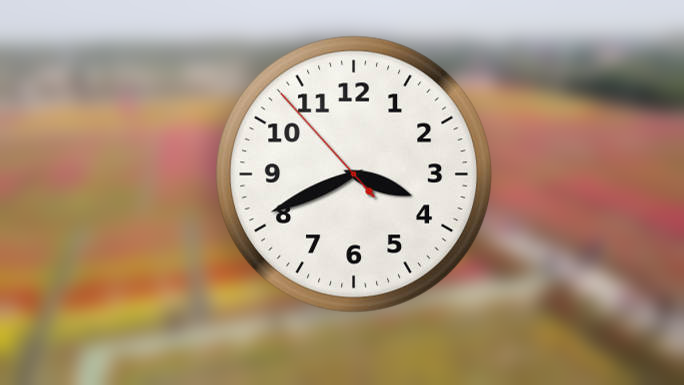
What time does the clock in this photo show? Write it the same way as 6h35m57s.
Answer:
3h40m53s
